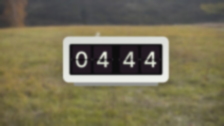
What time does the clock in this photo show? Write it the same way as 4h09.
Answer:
4h44
